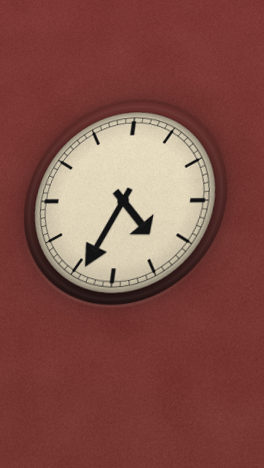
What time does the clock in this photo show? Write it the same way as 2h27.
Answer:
4h34
